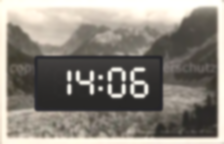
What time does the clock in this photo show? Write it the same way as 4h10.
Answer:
14h06
